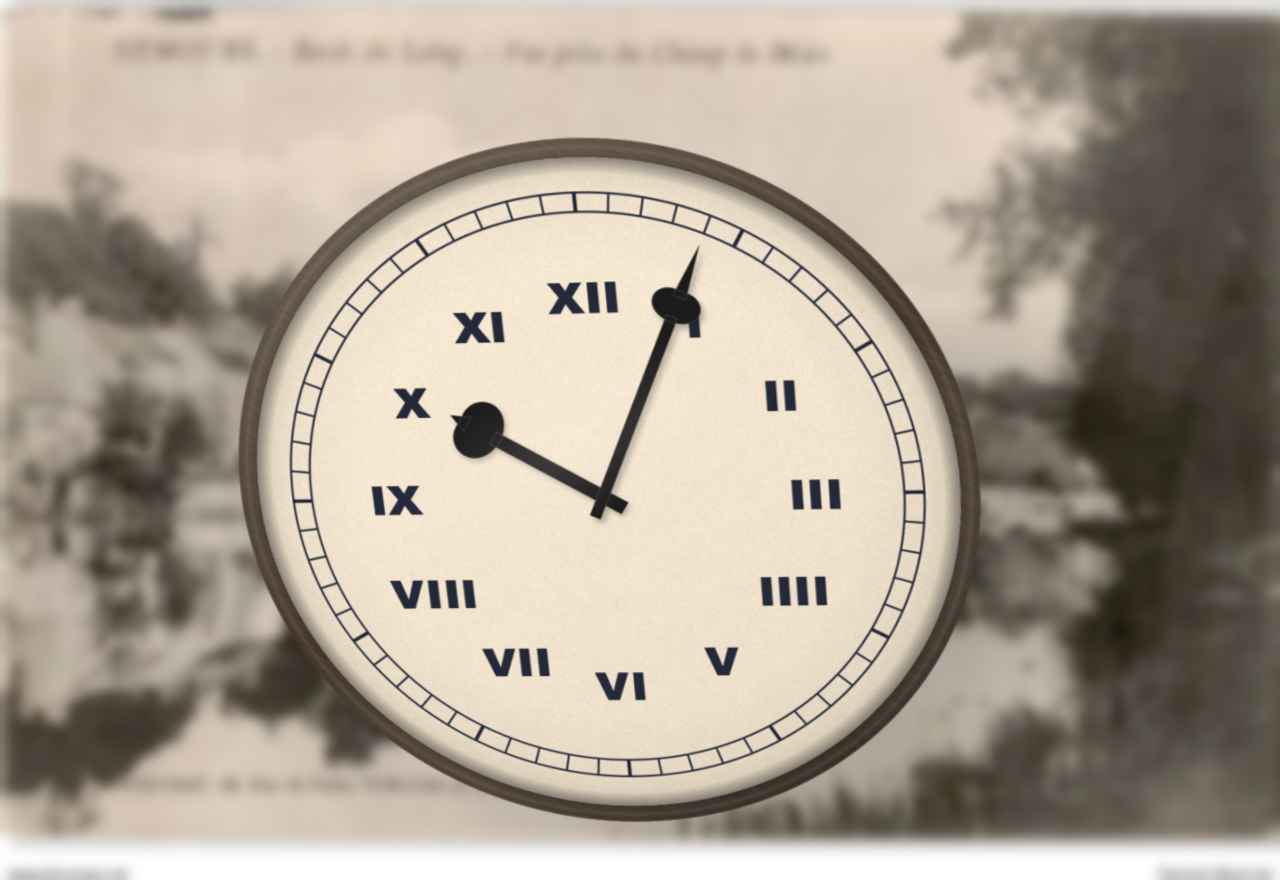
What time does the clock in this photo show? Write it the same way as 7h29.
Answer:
10h04
